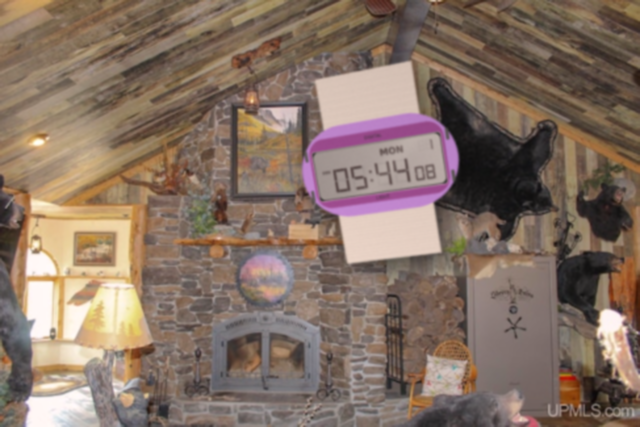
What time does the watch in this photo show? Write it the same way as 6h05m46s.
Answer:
5h44m08s
